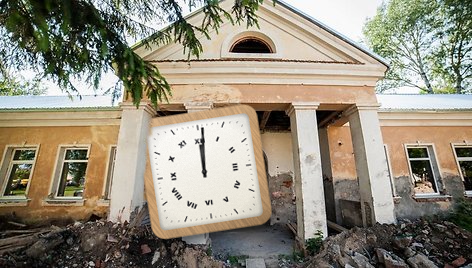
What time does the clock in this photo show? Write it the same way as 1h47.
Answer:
12h01
